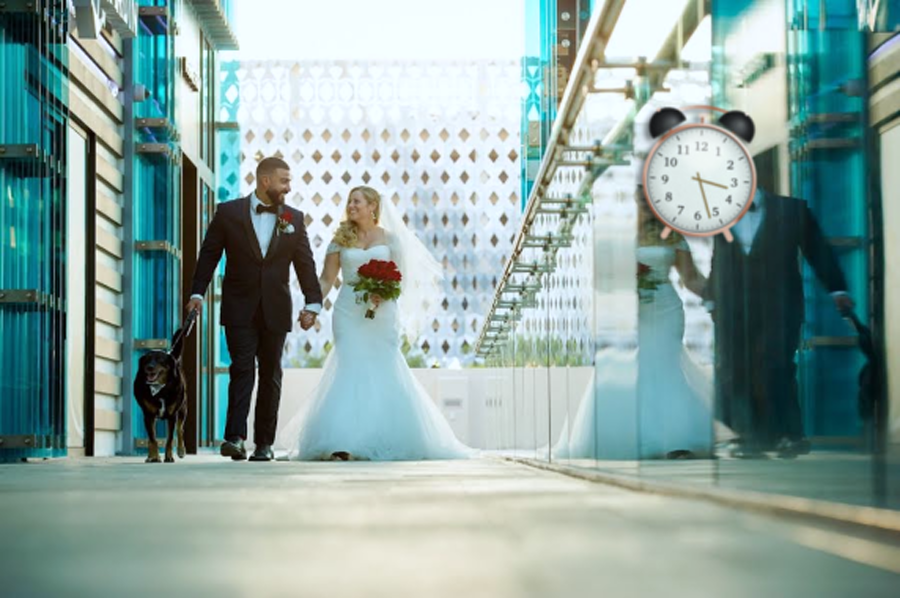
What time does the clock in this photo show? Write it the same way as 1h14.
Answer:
3h27
